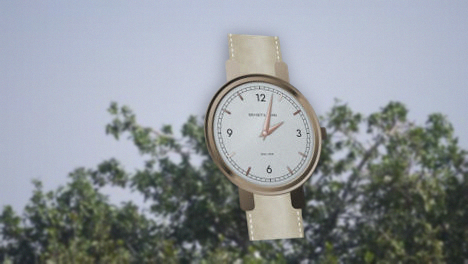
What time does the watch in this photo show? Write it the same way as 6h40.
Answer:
2h03
